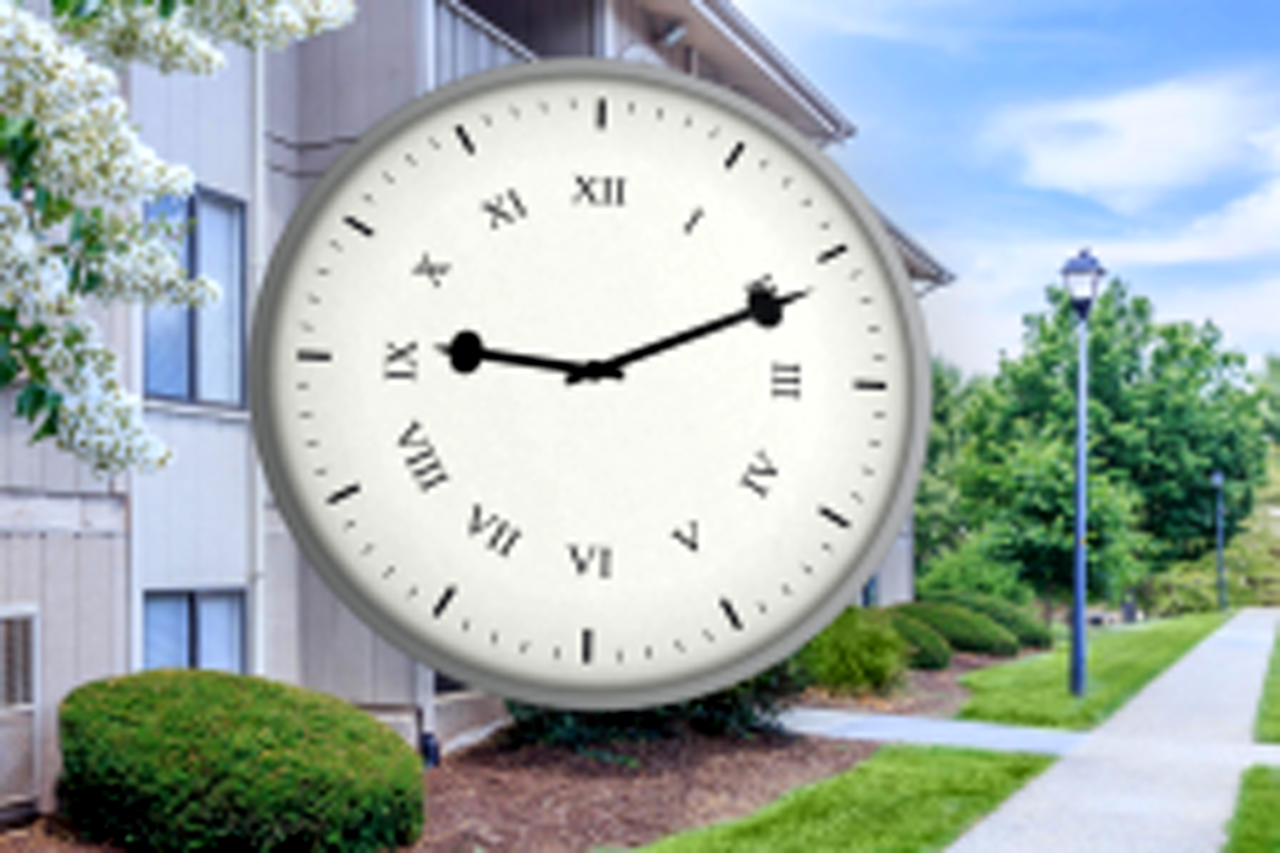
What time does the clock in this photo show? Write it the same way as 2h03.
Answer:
9h11
